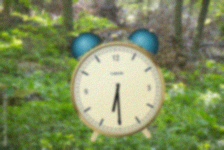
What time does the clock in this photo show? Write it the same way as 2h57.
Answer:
6h30
